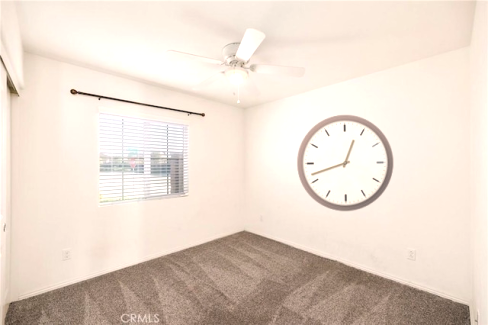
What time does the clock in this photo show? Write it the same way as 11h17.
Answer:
12h42
